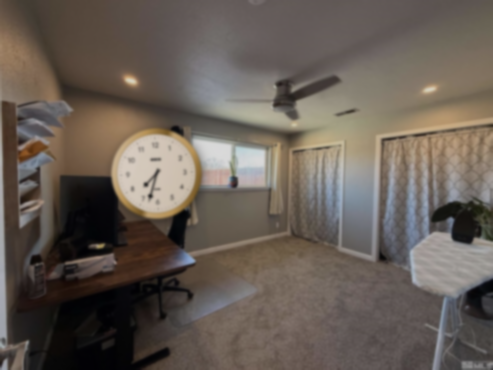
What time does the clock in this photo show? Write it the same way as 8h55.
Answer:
7h33
